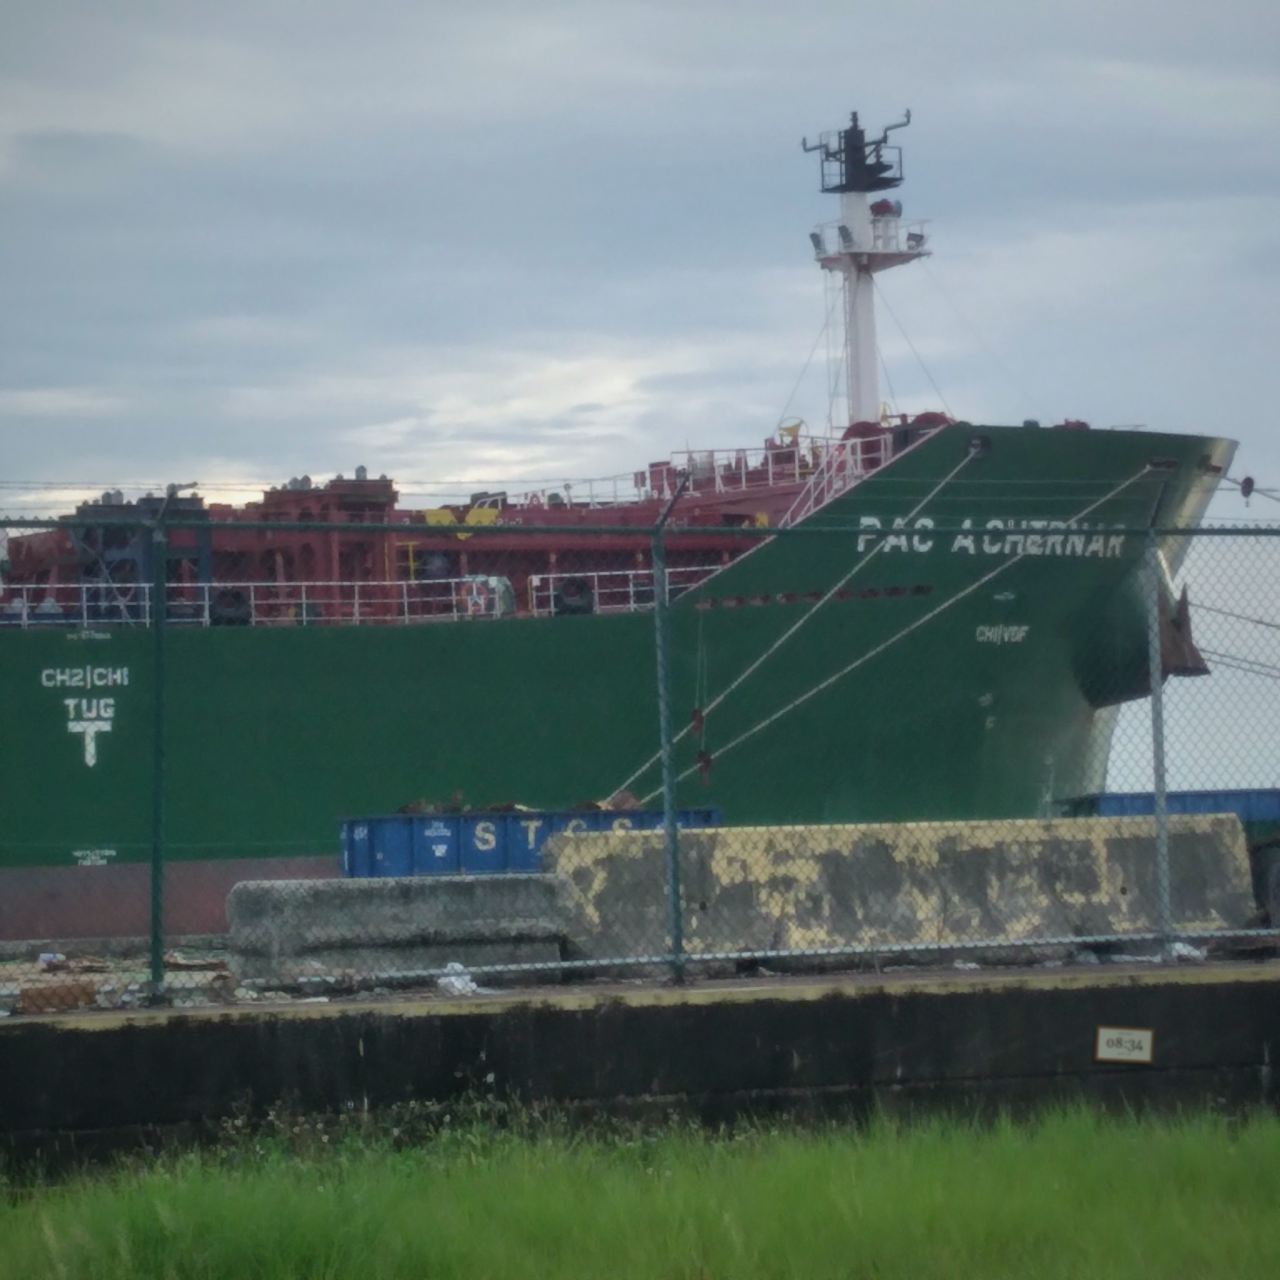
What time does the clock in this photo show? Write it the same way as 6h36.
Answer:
8h34
